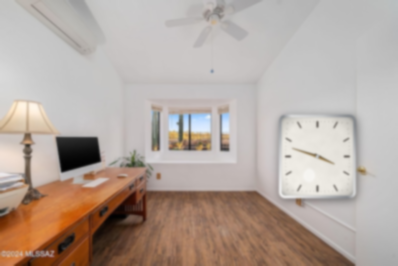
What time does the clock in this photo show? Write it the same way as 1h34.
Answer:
3h48
